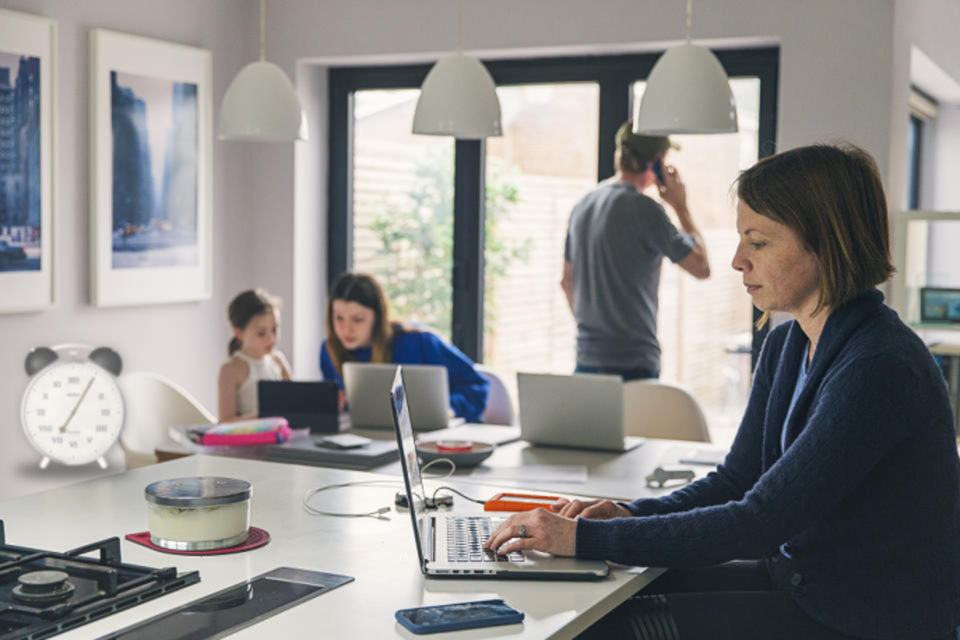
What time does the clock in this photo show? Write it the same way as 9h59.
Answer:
7h05
